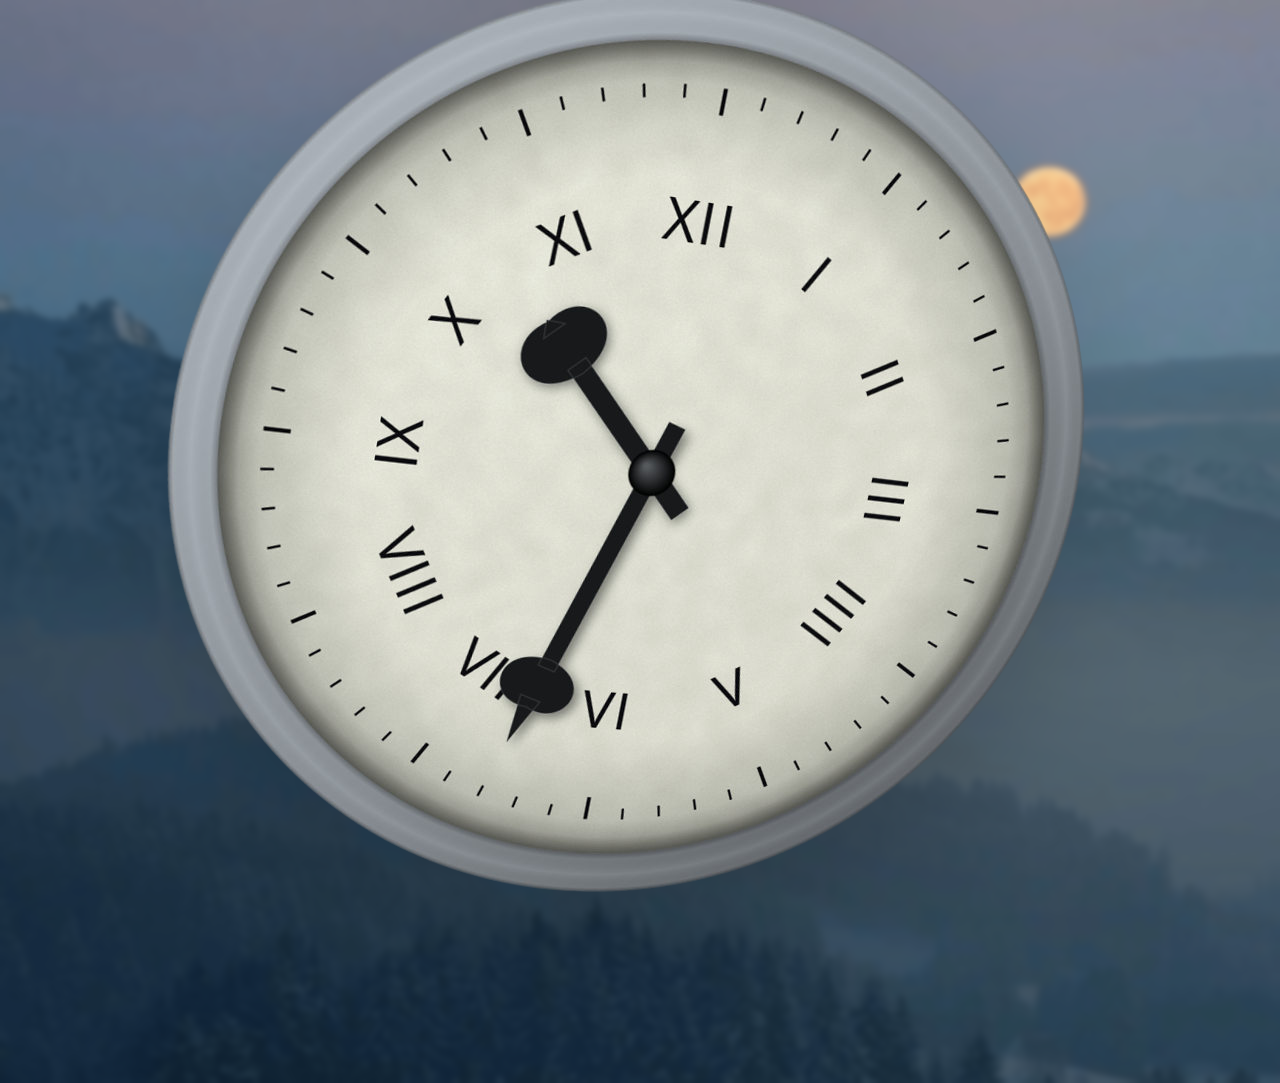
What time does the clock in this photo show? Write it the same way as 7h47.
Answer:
10h33
